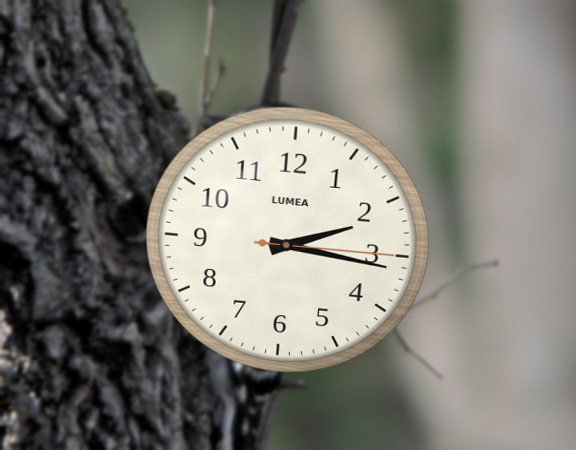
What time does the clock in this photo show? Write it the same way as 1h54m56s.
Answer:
2h16m15s
